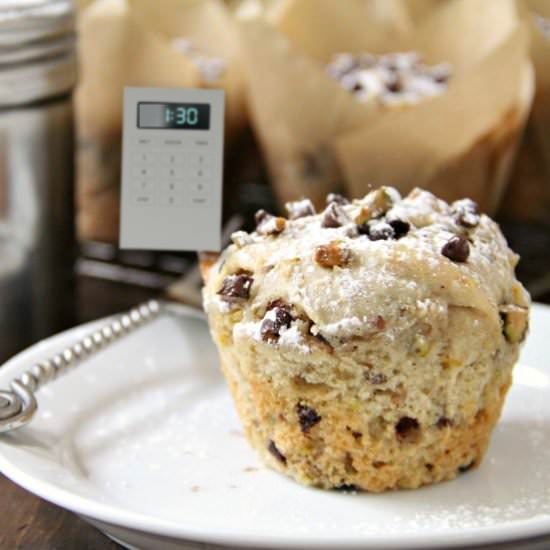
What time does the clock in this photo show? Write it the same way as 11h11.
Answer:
1h30
